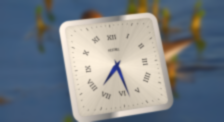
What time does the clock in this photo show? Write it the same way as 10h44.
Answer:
7h28
